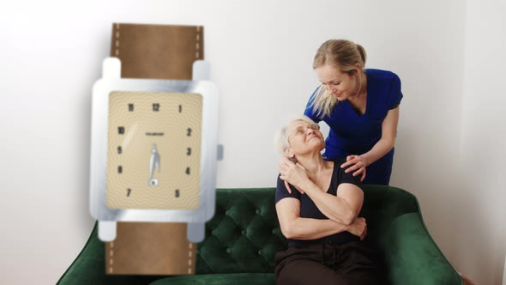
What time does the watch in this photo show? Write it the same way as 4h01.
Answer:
5h31
